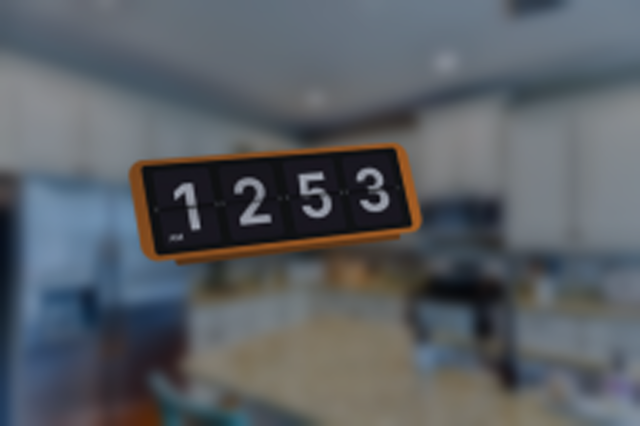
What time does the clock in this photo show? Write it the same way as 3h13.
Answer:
12h53
